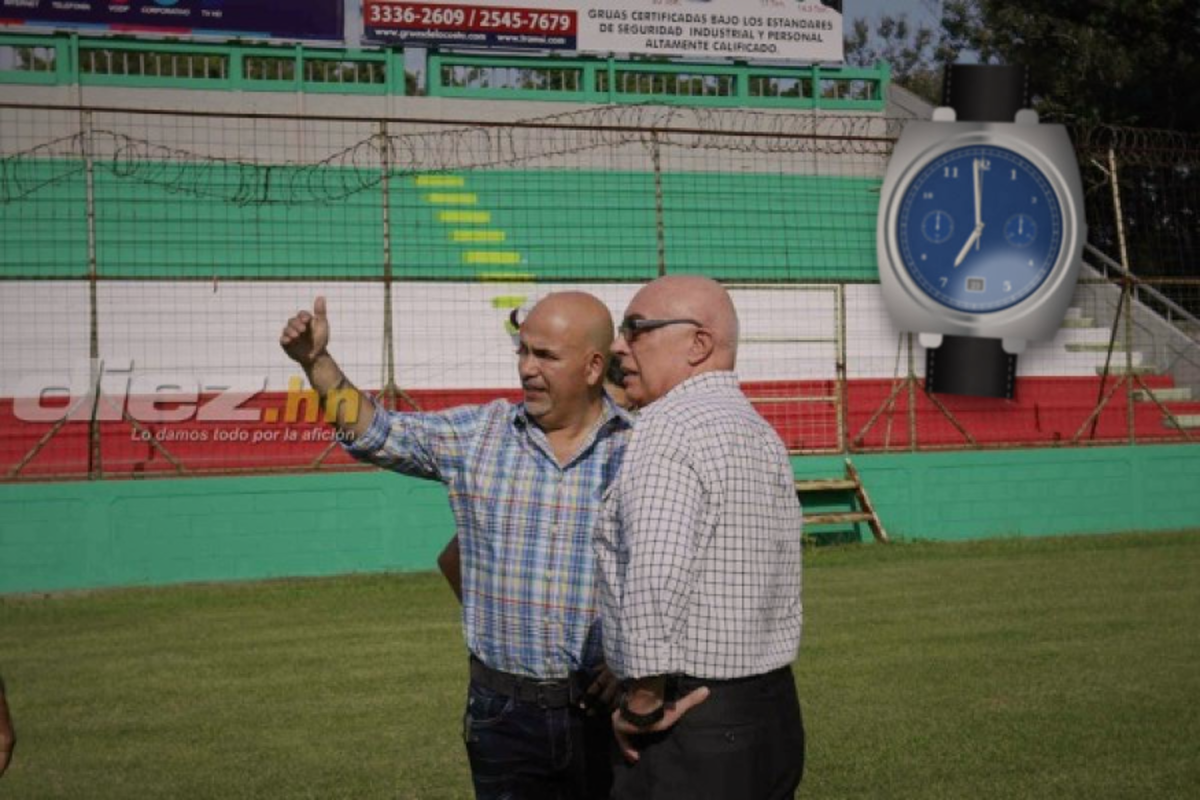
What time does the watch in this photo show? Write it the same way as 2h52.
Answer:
6h59
